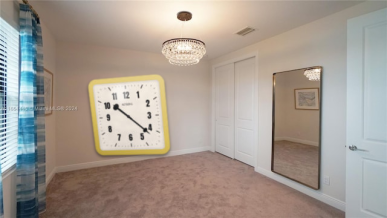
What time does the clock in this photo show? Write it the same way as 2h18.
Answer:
10h22
